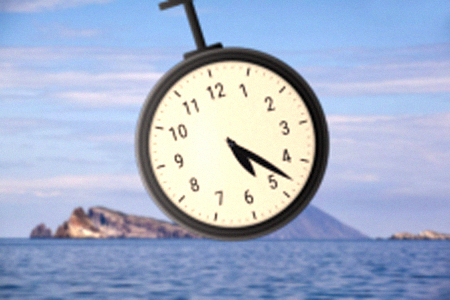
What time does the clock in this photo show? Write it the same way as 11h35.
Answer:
5h23
